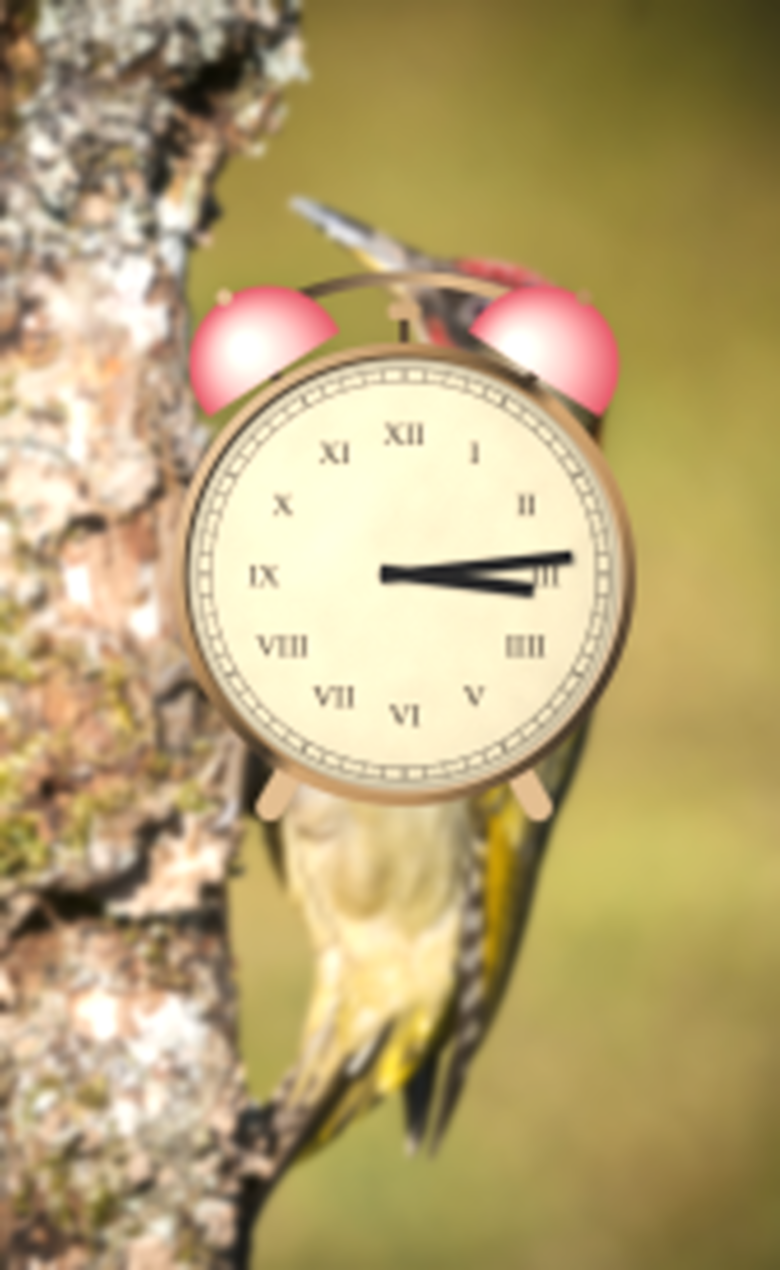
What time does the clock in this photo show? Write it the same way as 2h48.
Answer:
3h14
